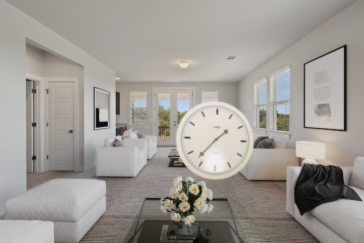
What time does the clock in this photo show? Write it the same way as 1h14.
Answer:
1h37
